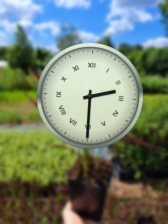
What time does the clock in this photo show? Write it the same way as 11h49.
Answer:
2h30
